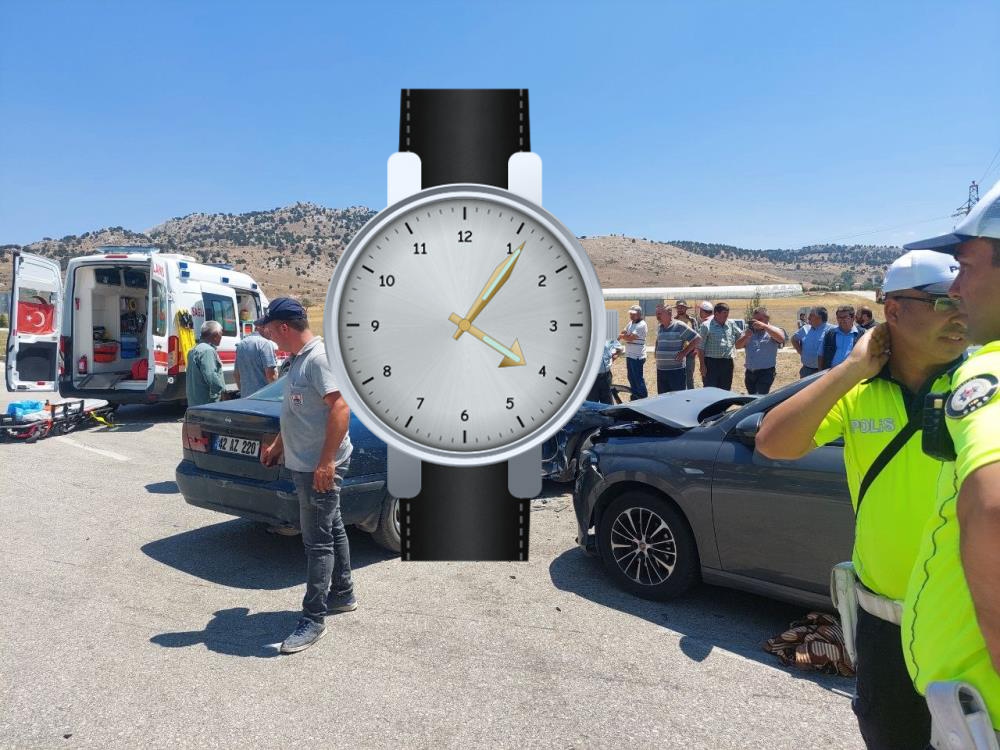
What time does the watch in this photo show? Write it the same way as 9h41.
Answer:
4h06
